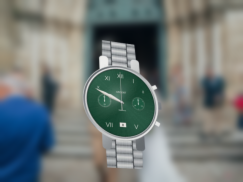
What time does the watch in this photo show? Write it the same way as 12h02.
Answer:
9h49
